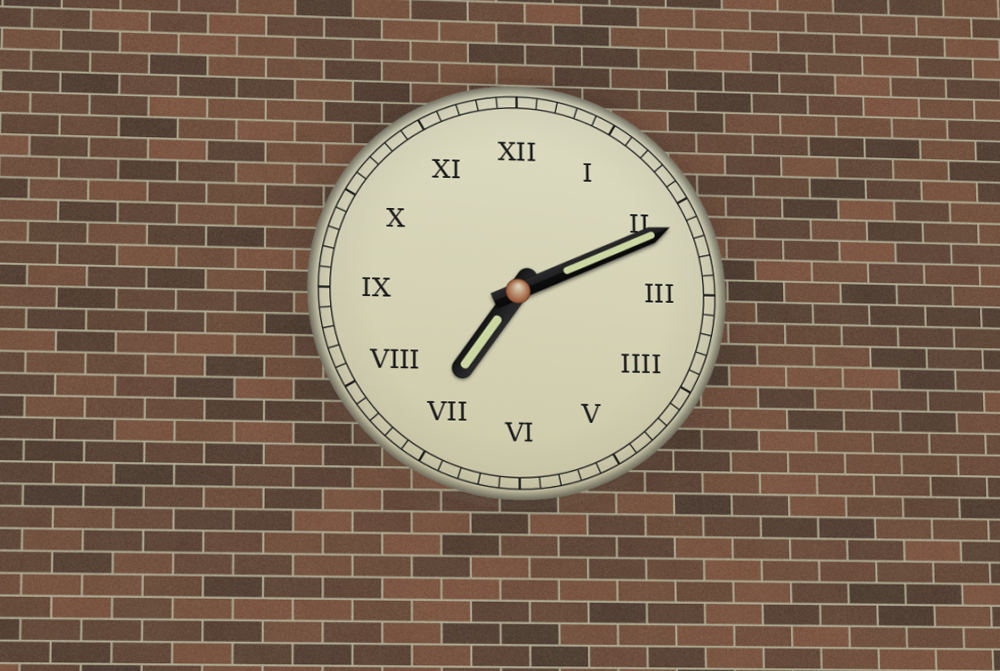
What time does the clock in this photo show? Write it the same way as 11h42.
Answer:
7h11
